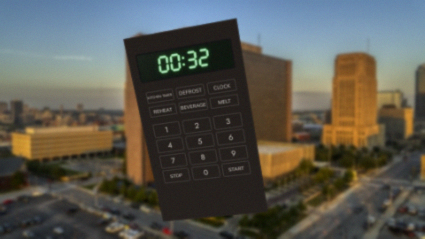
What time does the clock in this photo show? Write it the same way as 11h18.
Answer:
0h32
